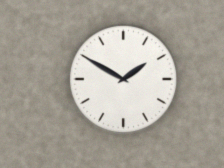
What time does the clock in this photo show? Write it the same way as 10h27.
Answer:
1h50
